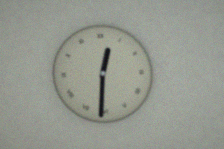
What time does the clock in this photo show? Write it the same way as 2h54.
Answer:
12h31
